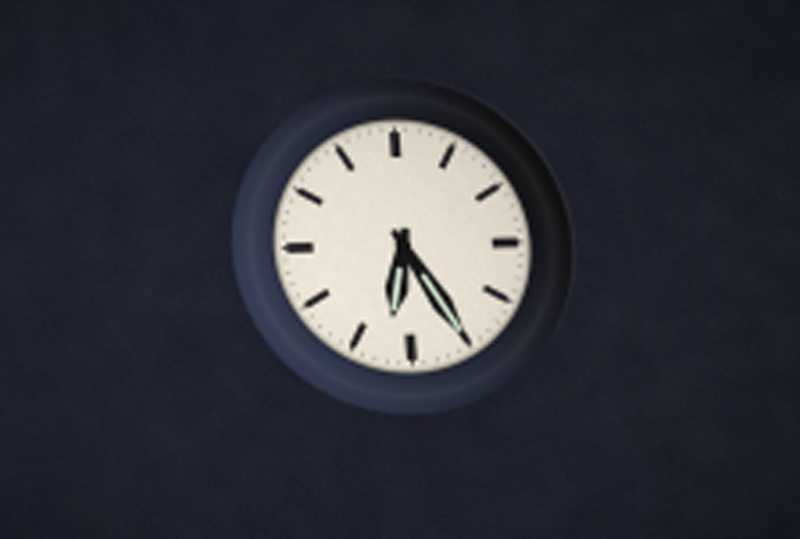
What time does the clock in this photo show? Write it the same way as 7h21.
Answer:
6h25
